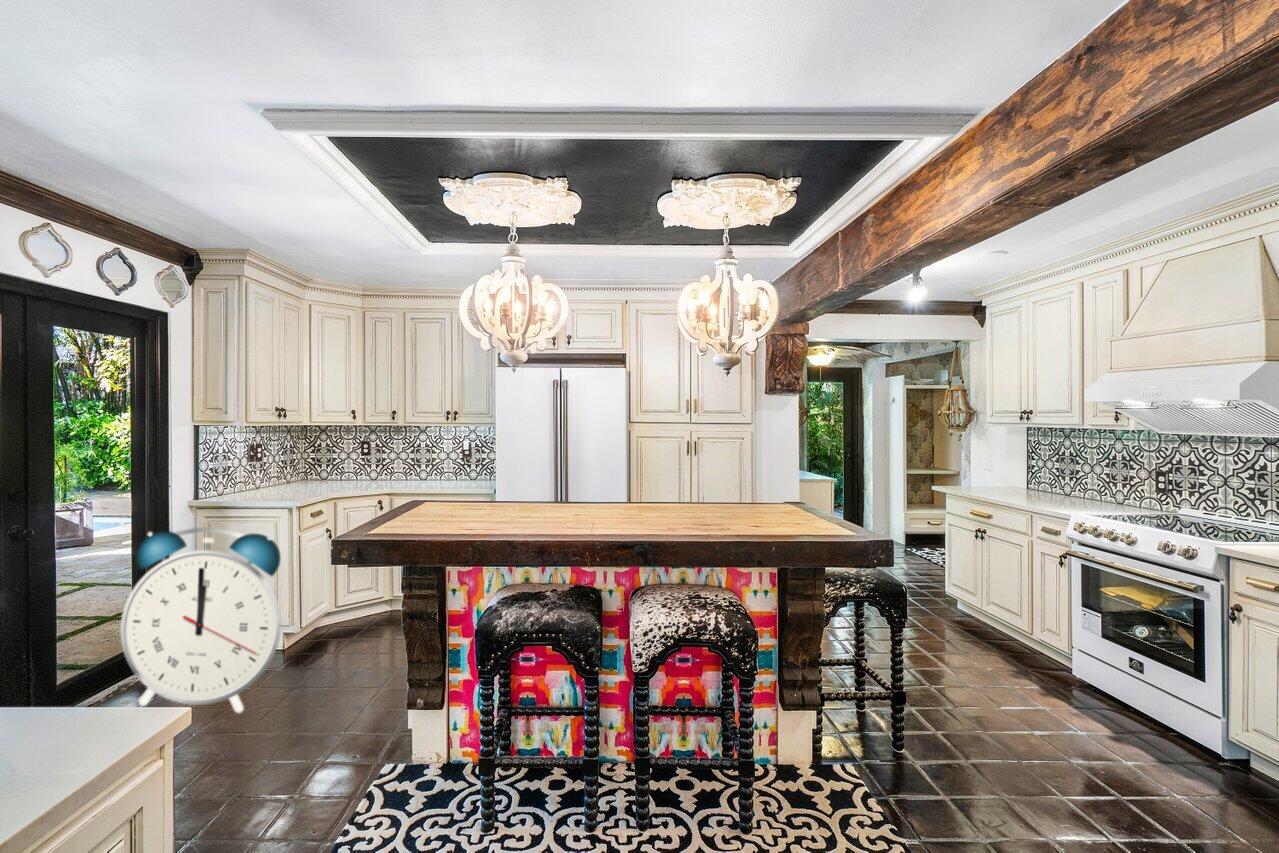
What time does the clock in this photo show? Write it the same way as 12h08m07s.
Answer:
11h59m19s
